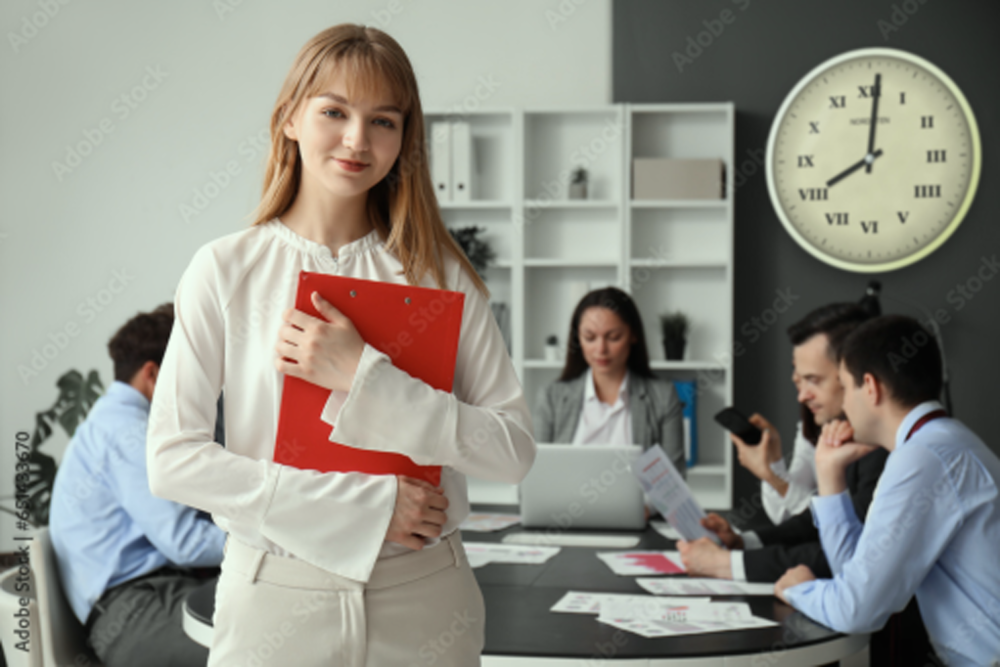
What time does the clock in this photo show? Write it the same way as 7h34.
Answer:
8h01
